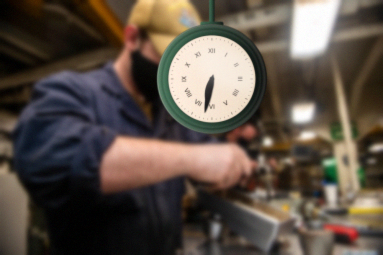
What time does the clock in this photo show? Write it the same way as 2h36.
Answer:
6h32
